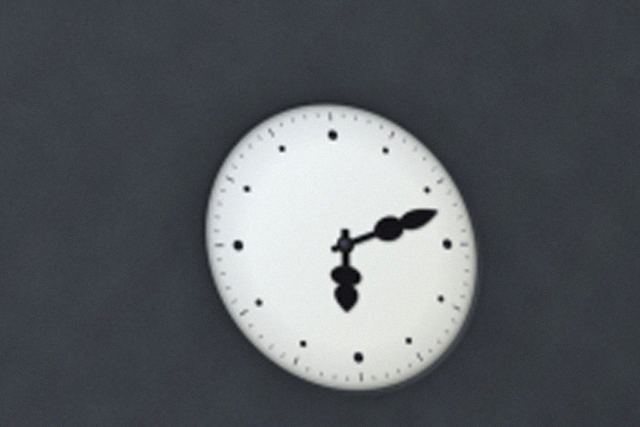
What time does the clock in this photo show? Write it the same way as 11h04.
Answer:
6h12
